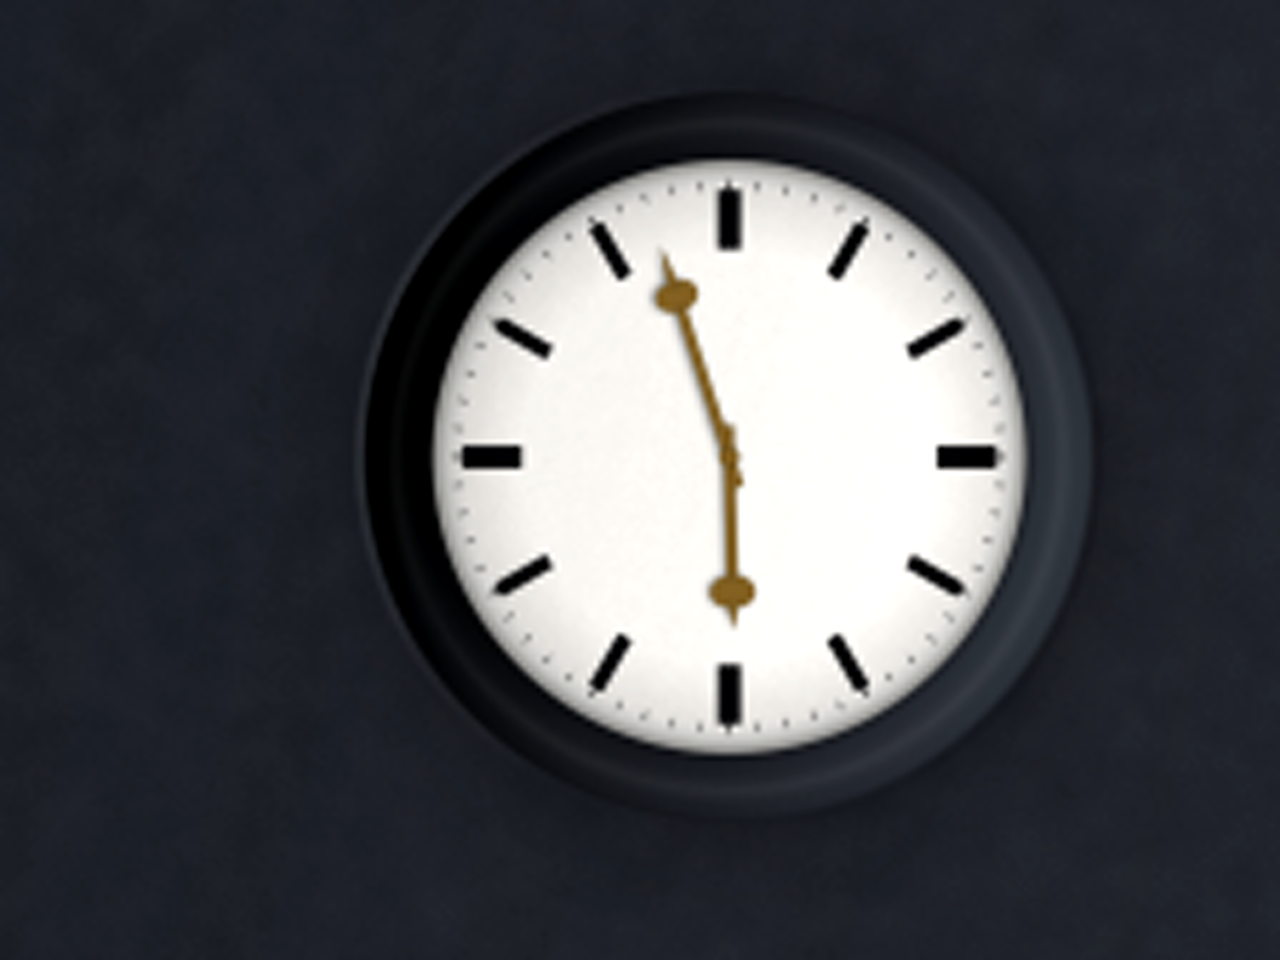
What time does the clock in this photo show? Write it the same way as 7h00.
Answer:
5h57
